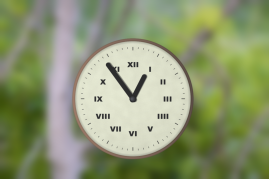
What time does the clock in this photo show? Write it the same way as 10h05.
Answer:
12h54
